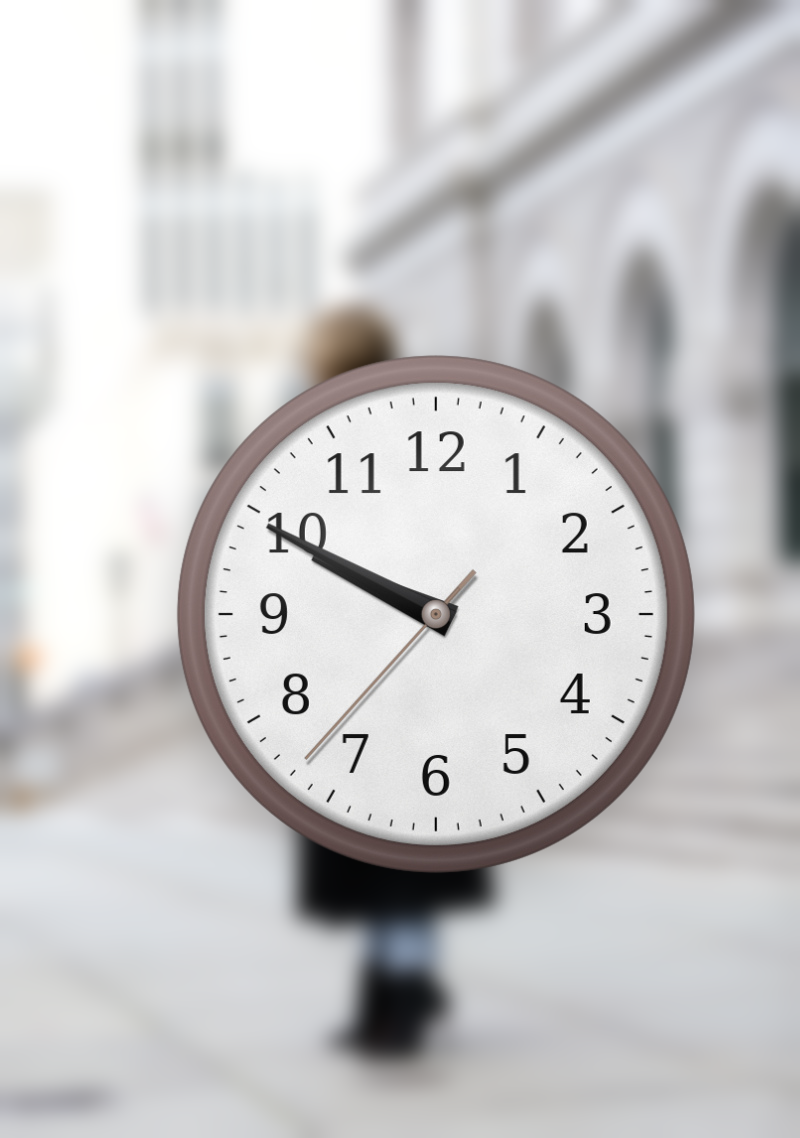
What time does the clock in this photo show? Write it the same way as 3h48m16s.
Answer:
9h49m37s
